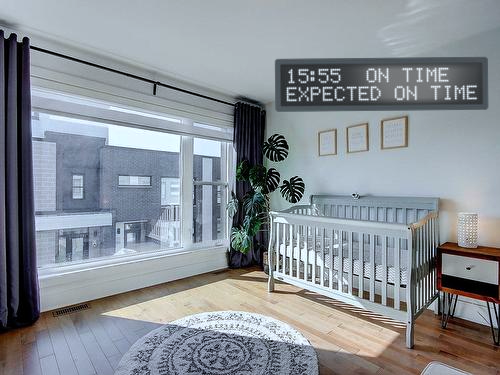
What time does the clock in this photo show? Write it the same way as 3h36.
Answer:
15h55
